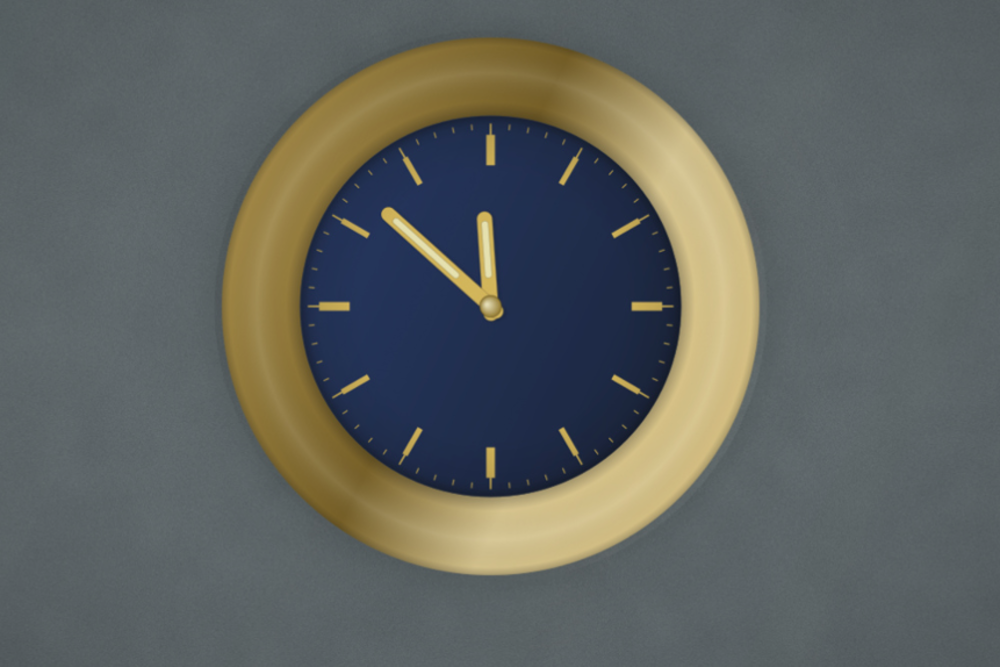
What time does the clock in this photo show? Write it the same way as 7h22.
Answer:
11h52
